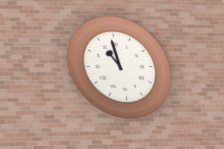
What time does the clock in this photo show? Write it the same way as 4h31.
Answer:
10h59
